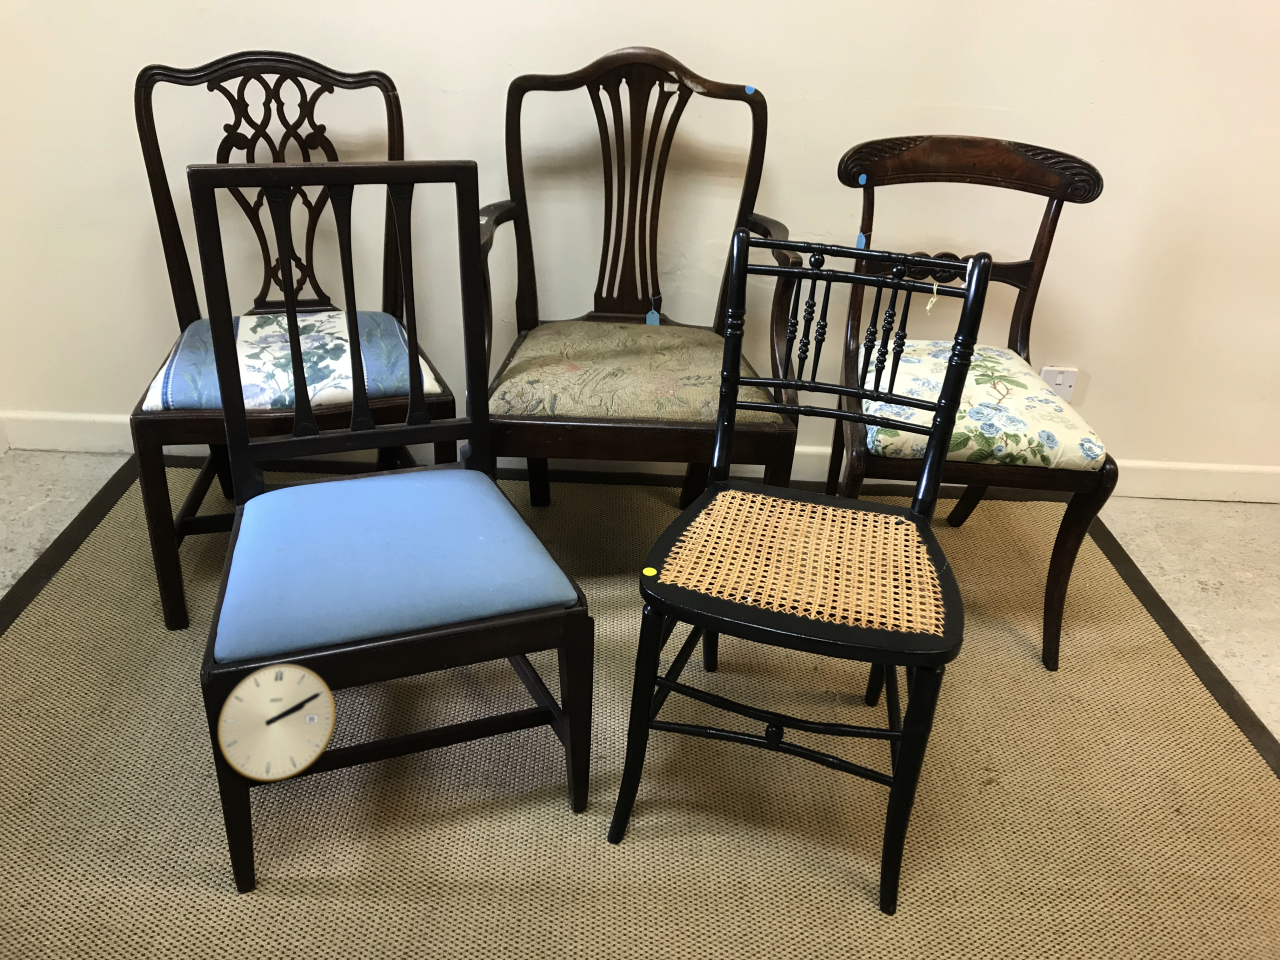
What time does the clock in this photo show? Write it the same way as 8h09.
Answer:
2h10
